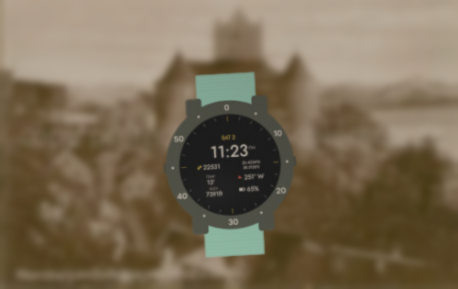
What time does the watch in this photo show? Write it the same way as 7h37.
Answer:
11h23
